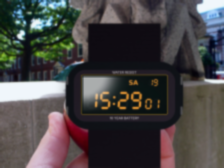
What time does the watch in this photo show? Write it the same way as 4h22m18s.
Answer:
15h29m01s
